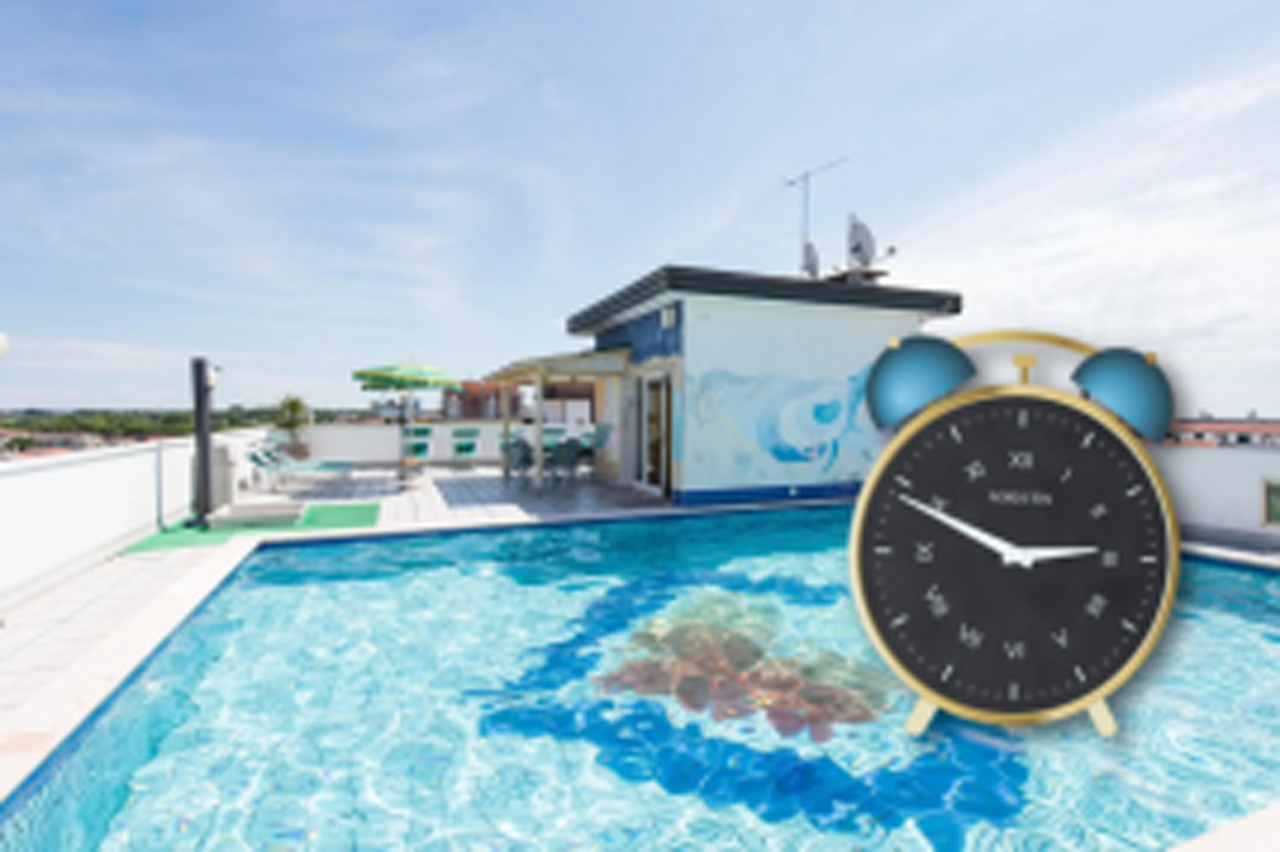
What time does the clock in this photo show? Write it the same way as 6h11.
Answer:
2h49
